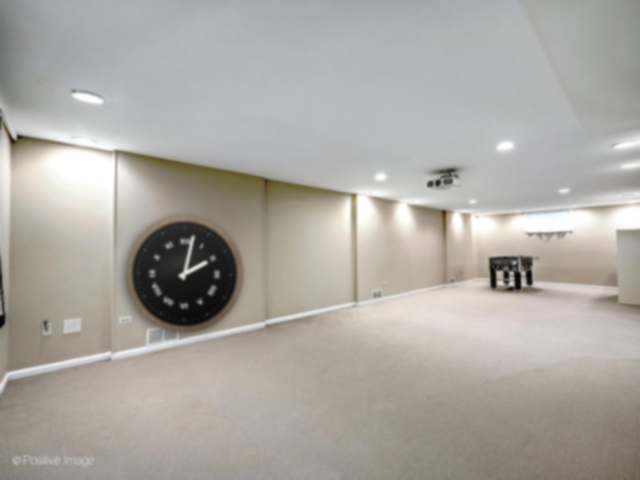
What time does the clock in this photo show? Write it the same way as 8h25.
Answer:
2h02
